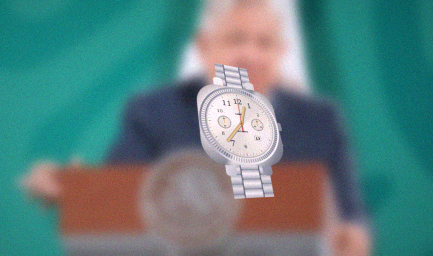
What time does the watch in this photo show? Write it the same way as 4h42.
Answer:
12h37
